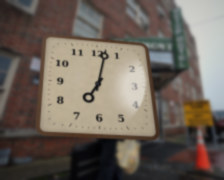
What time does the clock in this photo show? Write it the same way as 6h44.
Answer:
7h02
